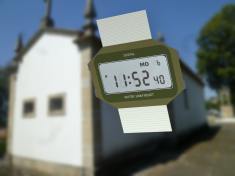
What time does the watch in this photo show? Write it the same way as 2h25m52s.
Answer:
11h52m40s
